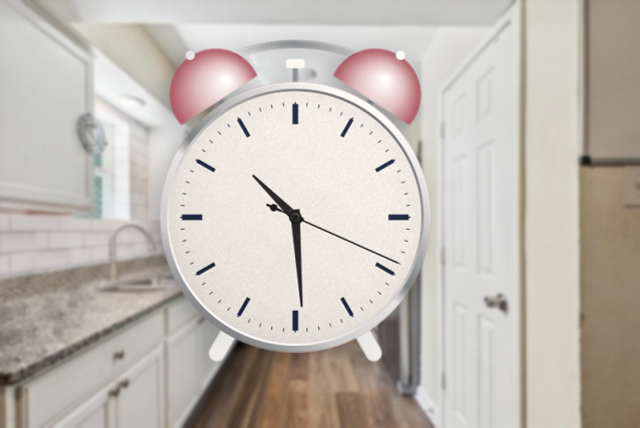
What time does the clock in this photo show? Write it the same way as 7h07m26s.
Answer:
10h29m19s
